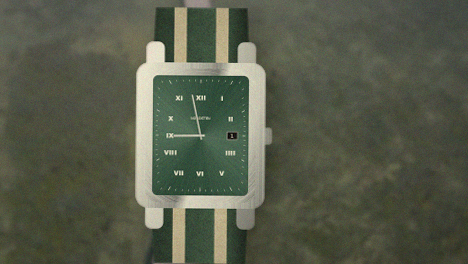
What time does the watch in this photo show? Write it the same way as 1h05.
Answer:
8h58
